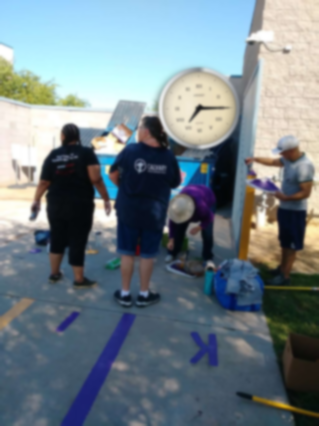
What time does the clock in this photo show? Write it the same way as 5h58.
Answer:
7h15
